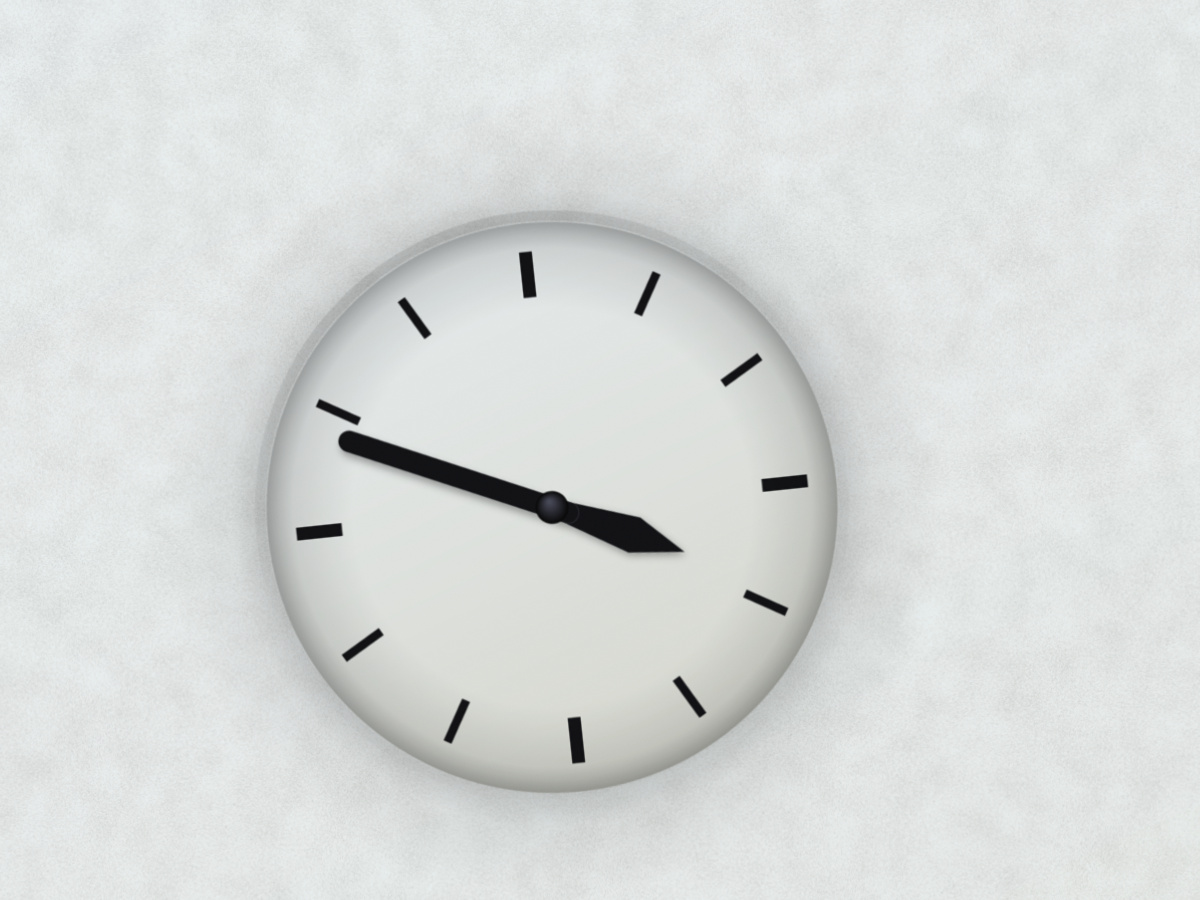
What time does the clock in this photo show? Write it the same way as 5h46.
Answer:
3h49
